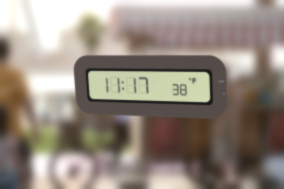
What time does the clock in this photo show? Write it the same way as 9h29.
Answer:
11h17
